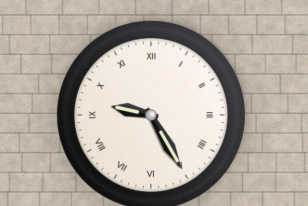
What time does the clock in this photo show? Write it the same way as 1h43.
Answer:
9h25
